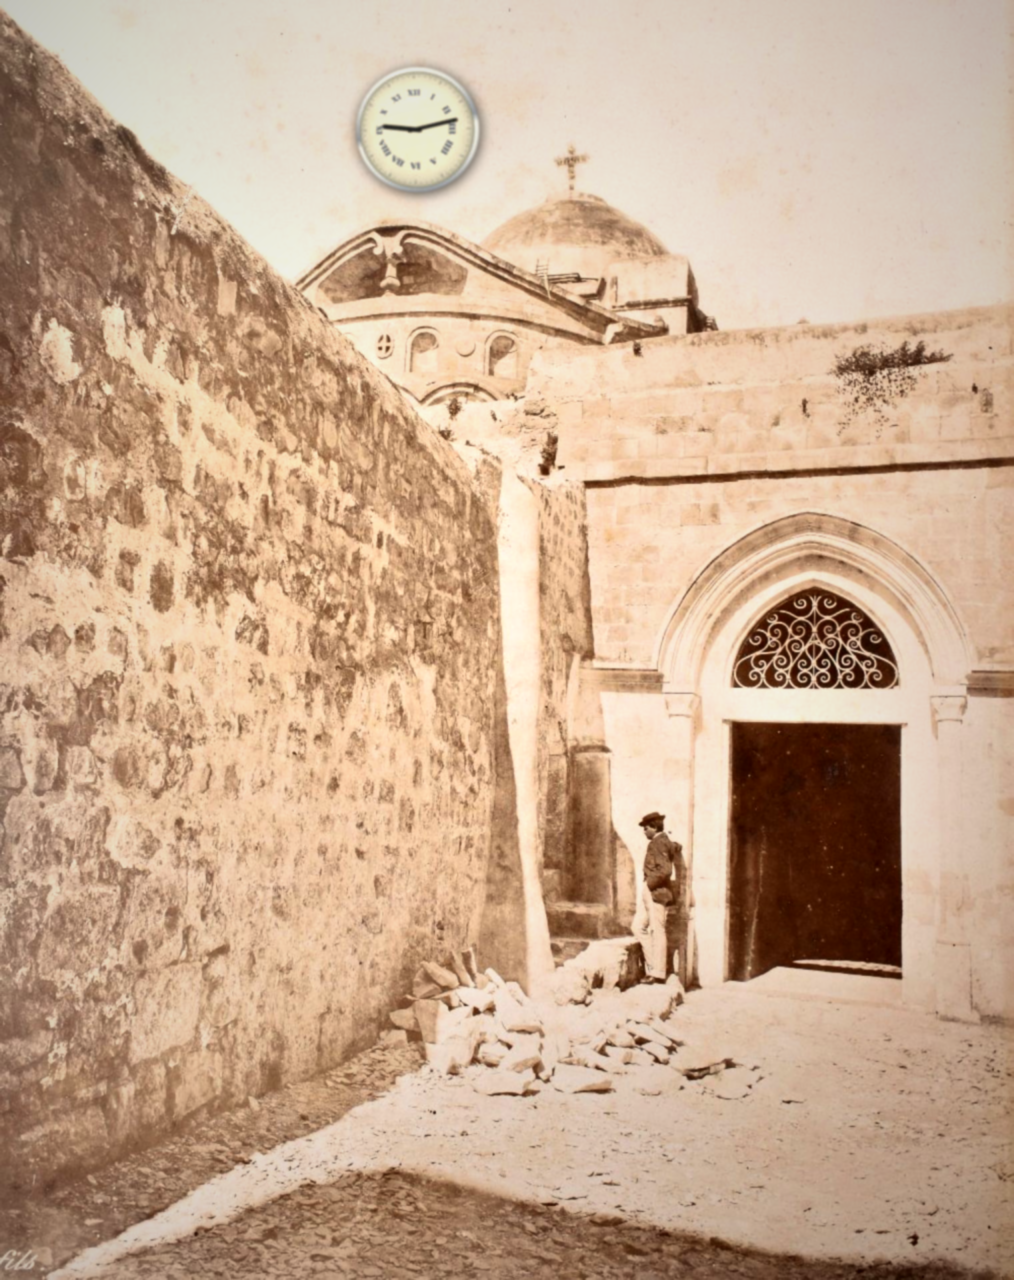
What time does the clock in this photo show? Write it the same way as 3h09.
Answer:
9h13
